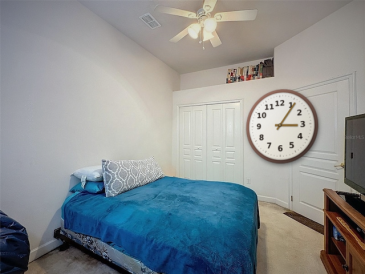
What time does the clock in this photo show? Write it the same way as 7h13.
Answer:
3h06
